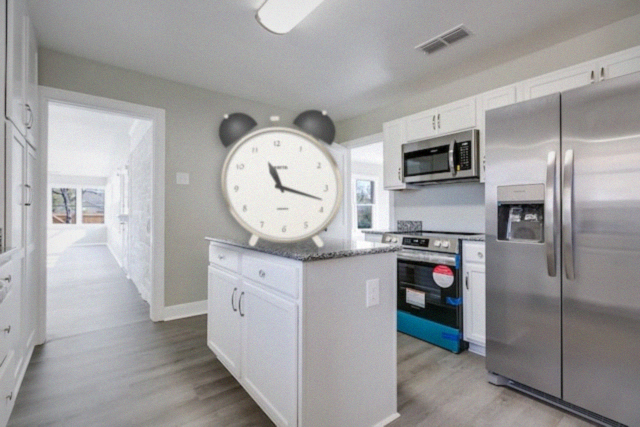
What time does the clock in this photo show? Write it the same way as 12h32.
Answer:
11h18
